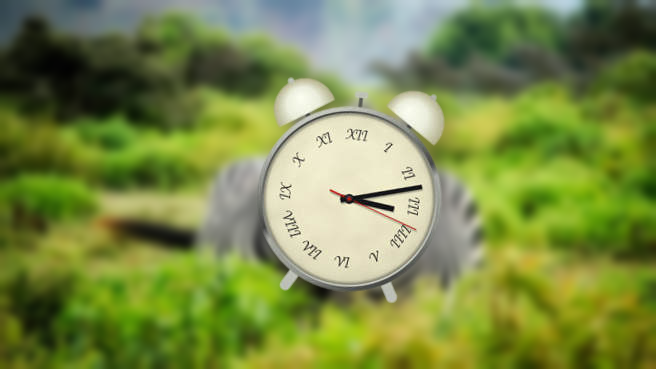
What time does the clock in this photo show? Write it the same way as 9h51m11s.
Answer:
3h12m18s
